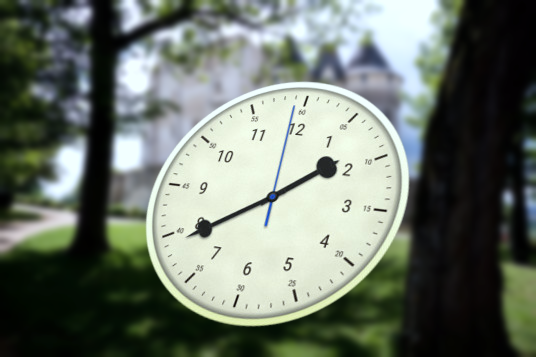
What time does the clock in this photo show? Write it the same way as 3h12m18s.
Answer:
1h38m59s
